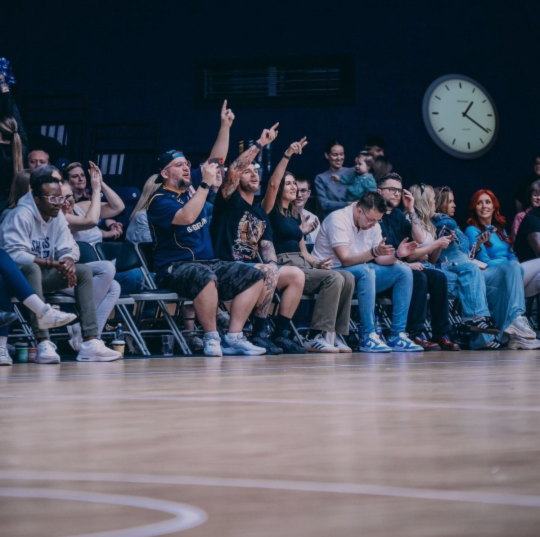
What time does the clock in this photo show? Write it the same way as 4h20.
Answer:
1h21
